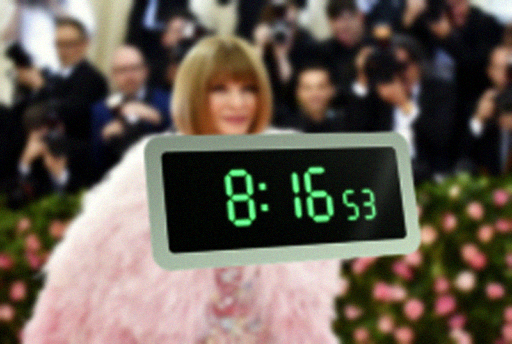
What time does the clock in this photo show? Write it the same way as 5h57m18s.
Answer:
8h16m53s
